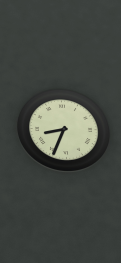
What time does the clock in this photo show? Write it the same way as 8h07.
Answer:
8h34
